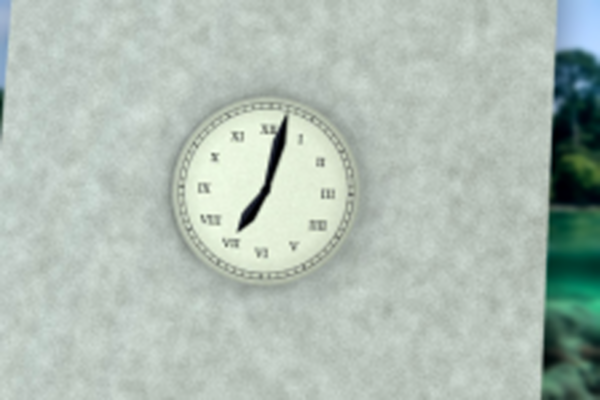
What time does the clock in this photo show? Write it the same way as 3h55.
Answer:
7h02
